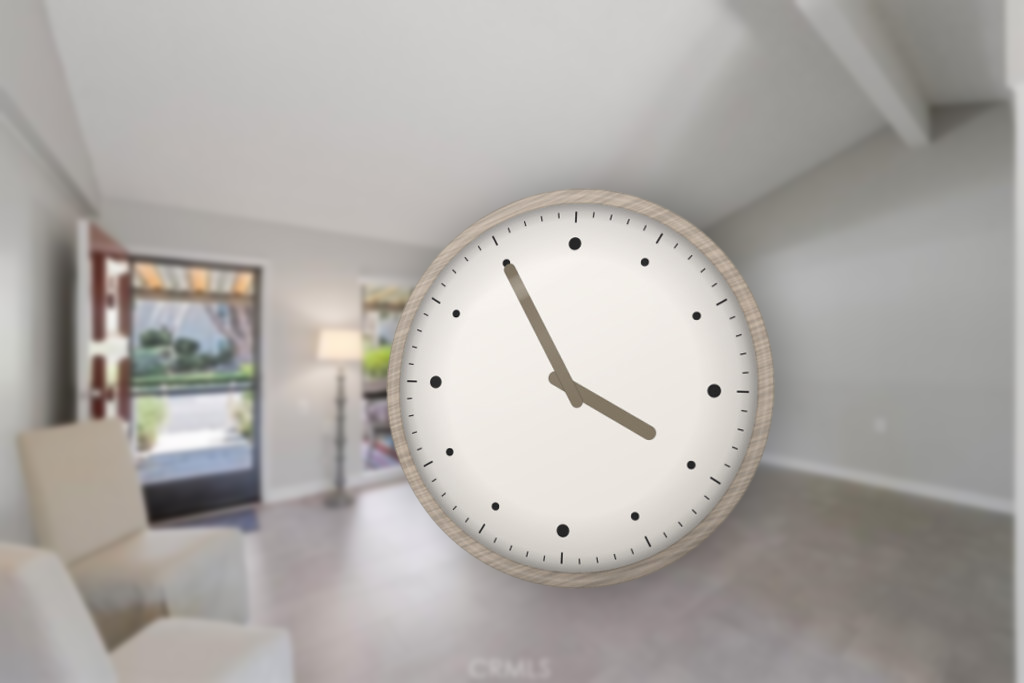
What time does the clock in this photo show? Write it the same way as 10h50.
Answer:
3h55
